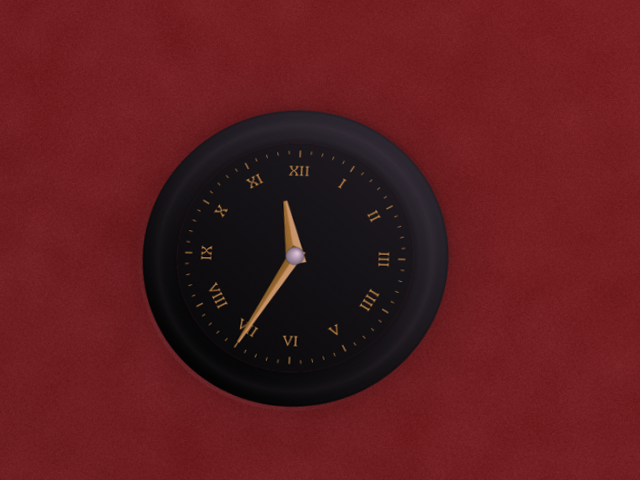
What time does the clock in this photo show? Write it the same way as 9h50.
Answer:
11h35
